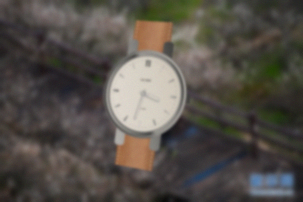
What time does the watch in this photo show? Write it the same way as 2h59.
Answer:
3h32
